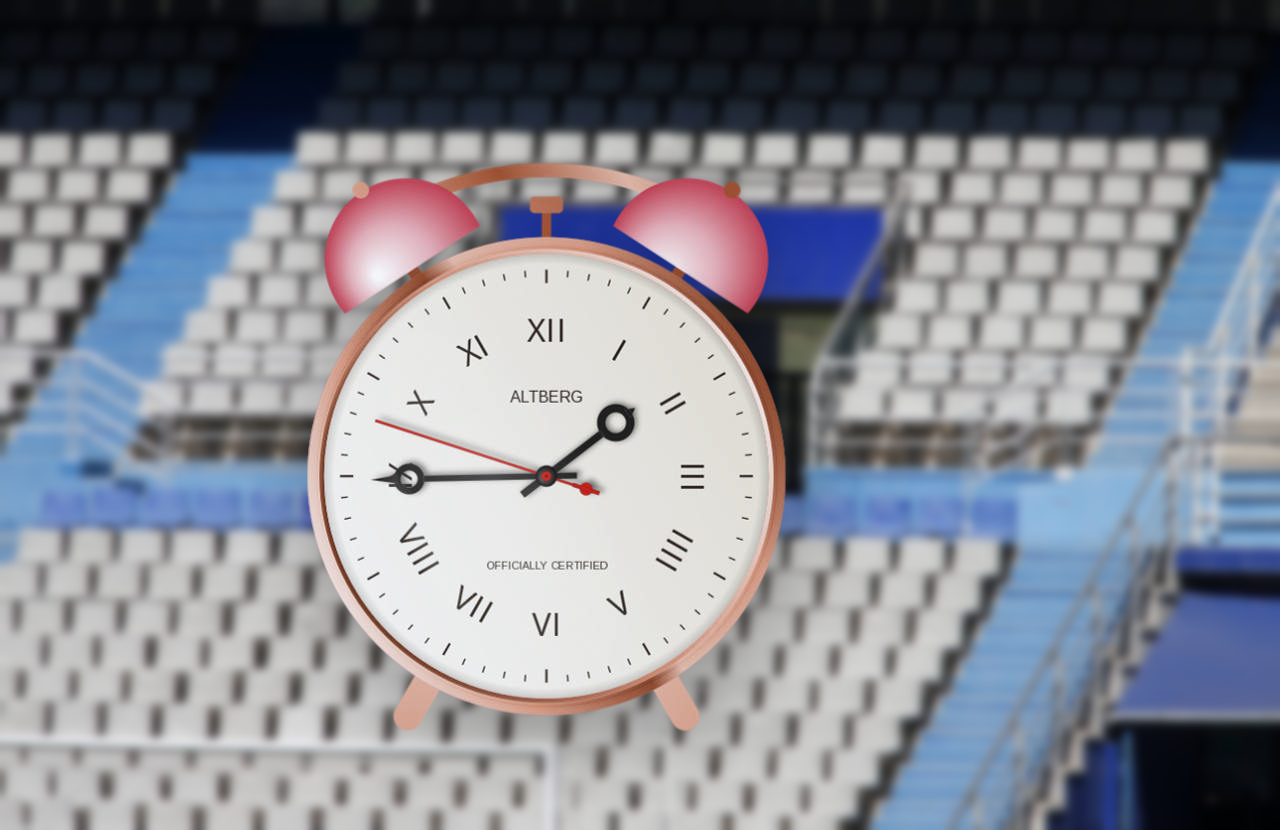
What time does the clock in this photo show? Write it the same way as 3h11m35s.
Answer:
1h44m48s
